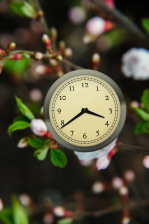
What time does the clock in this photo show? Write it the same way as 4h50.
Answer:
3h39
